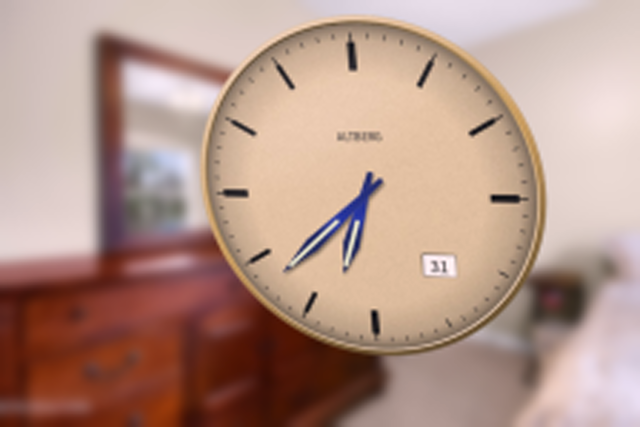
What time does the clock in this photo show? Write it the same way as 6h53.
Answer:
6h38
